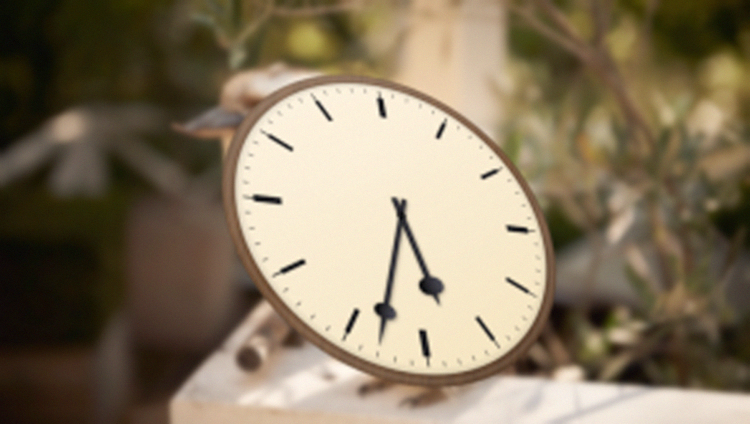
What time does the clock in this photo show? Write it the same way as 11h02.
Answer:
5h33
